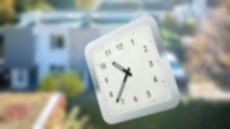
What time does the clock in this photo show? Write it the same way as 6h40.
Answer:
10h37
